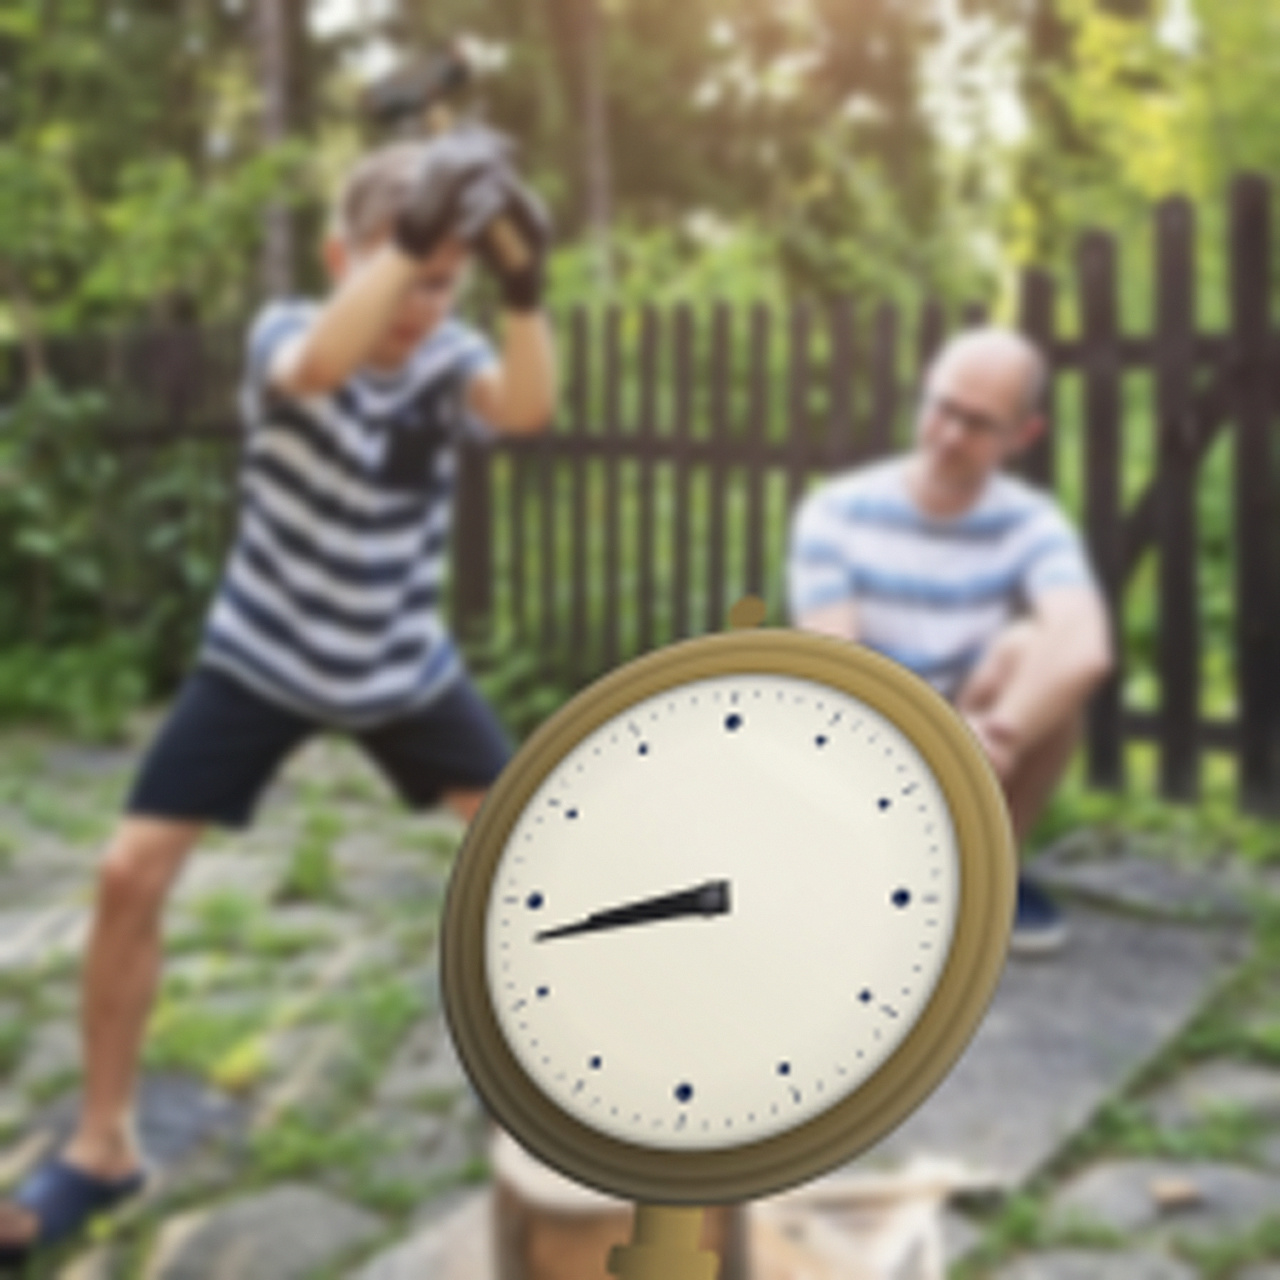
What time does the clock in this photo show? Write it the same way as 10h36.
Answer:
8h43
